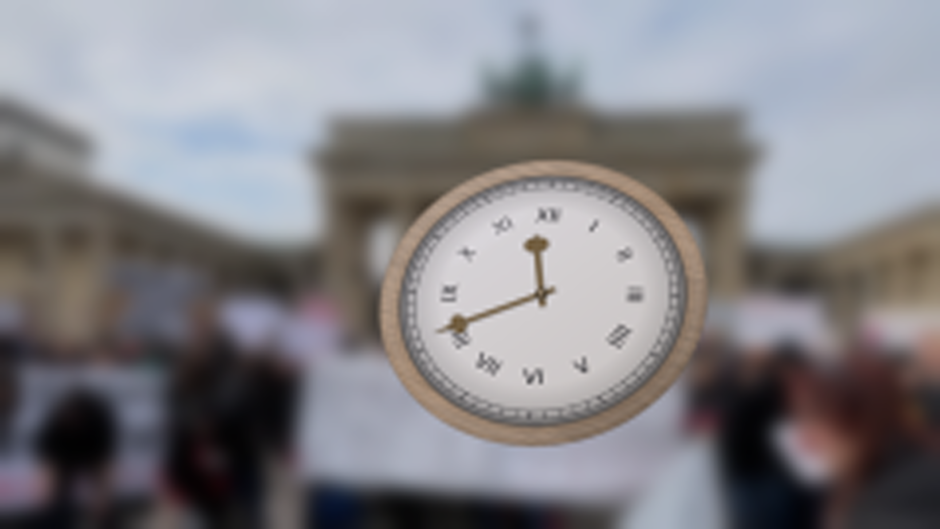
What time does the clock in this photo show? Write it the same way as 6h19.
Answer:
11h41
